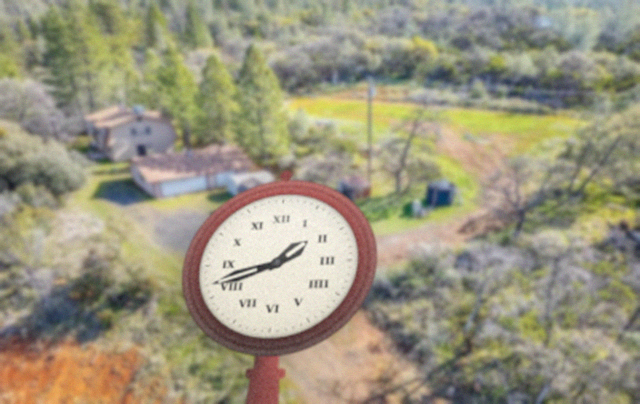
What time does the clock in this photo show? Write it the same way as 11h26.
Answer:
1h42
